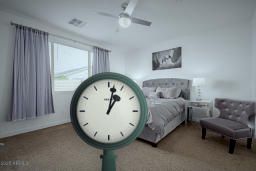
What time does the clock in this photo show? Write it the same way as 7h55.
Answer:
1h02
